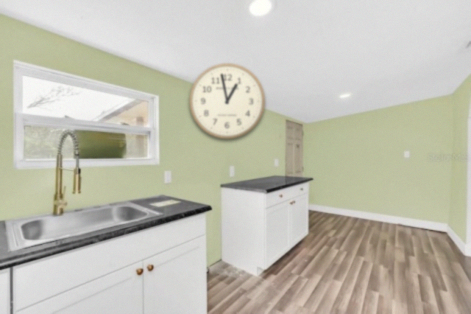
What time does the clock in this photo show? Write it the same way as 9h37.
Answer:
12h58
